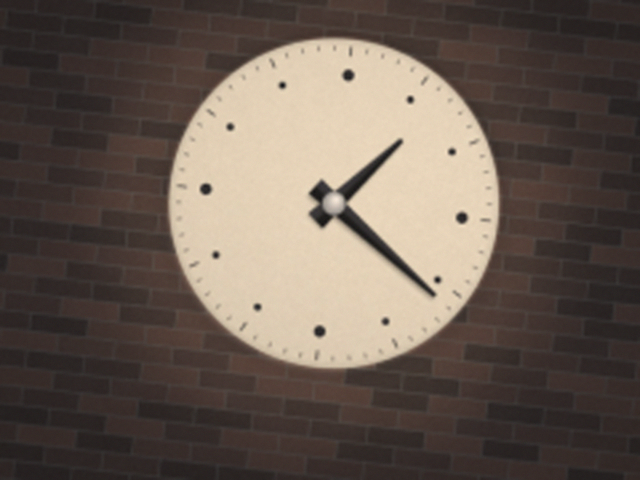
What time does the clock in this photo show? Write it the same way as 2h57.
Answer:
1h21
